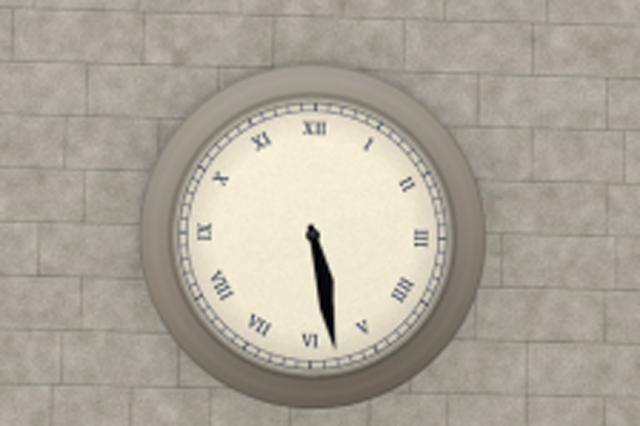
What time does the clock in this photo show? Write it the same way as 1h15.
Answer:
5h28
